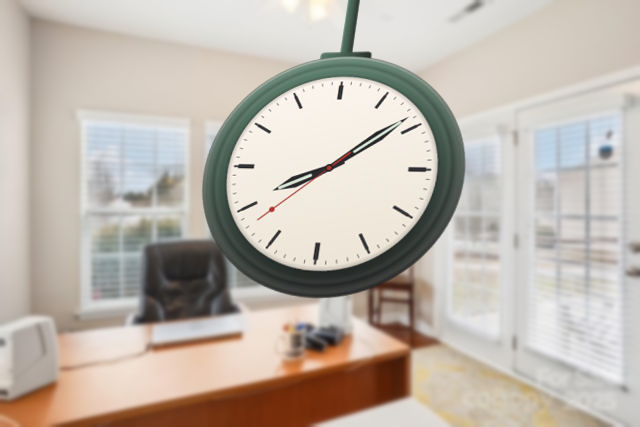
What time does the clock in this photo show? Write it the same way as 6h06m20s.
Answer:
8h08m38s
